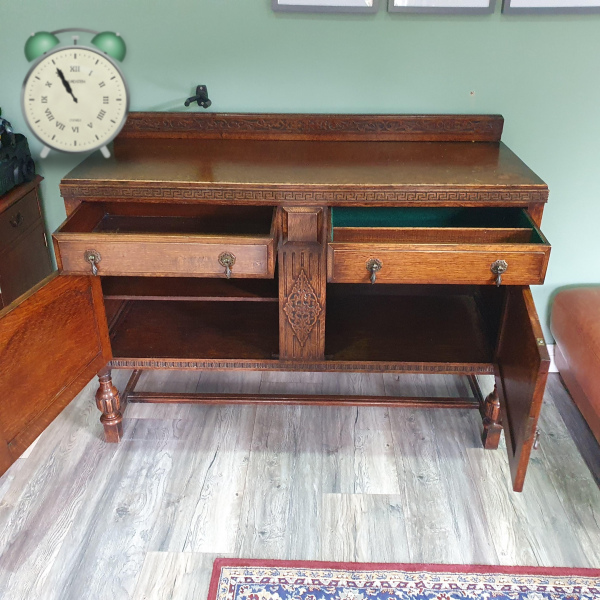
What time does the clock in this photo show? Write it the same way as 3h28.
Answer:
10h55
